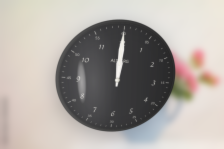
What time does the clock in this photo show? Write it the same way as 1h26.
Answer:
12h00
